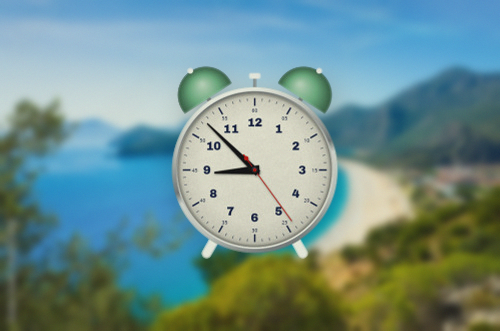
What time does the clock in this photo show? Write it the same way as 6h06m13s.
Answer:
8h52m24s
